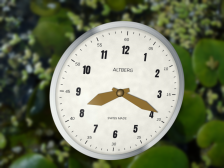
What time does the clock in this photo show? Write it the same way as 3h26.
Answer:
8h19
